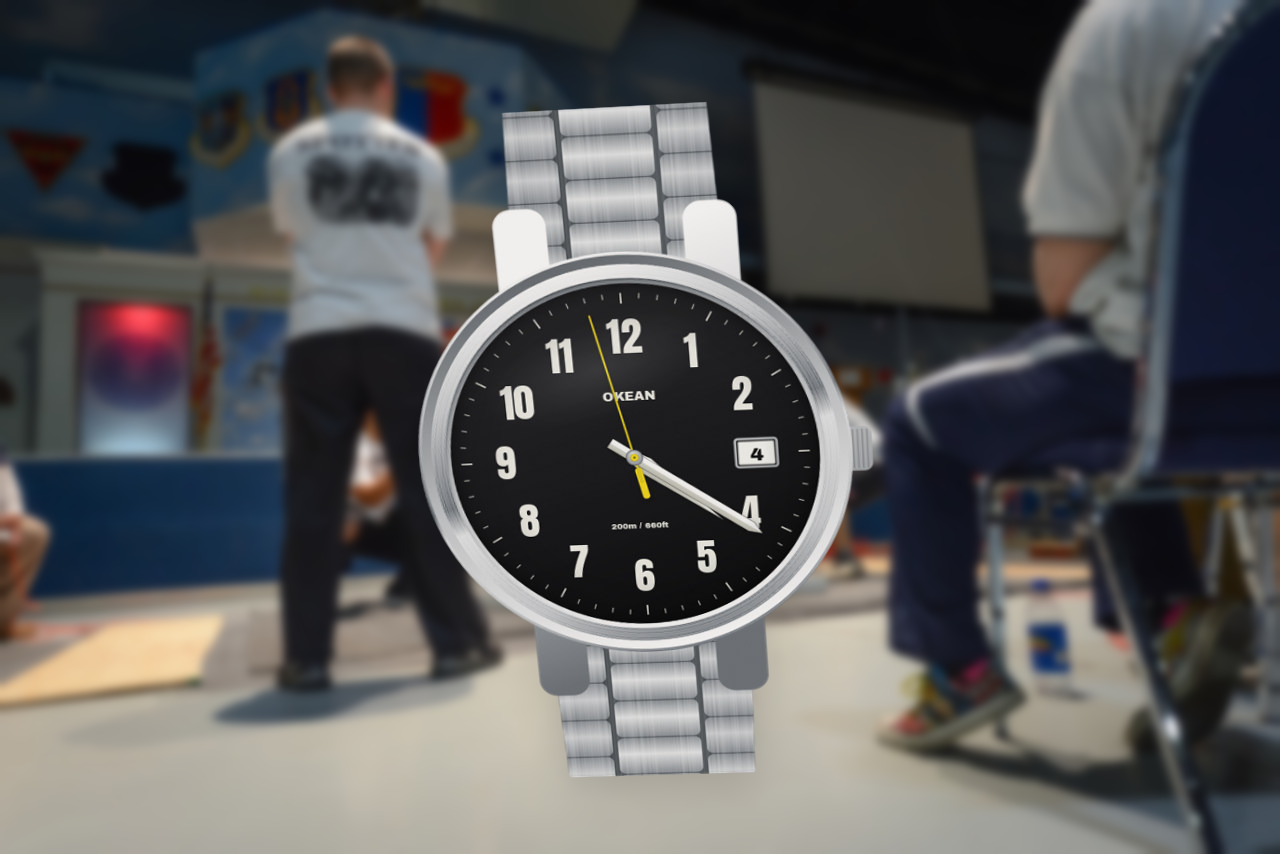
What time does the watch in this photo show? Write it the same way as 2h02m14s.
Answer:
4h20m58s
